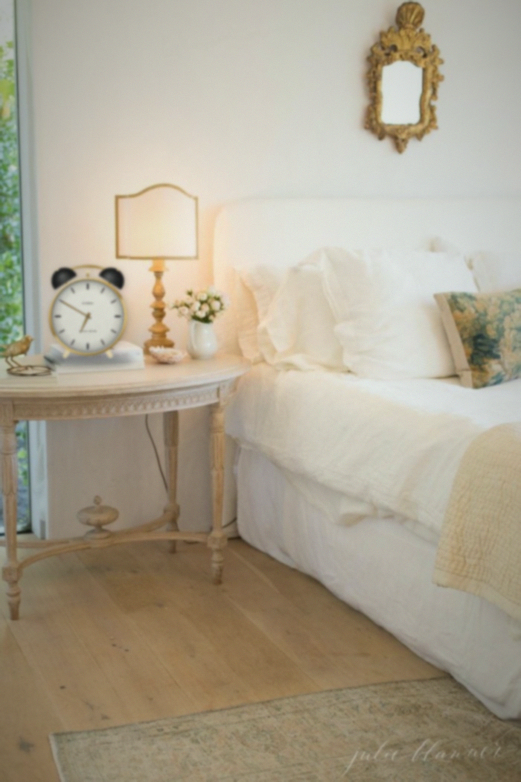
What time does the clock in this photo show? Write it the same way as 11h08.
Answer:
6h50
